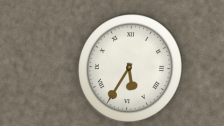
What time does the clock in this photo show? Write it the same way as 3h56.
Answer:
5h35
